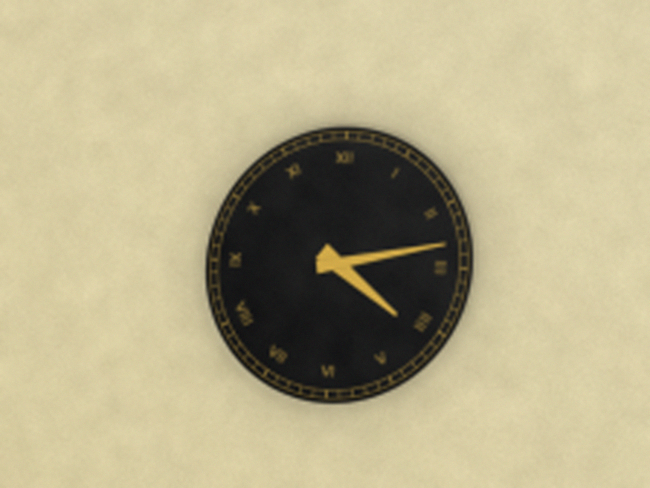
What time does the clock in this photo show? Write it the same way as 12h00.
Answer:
4h13
